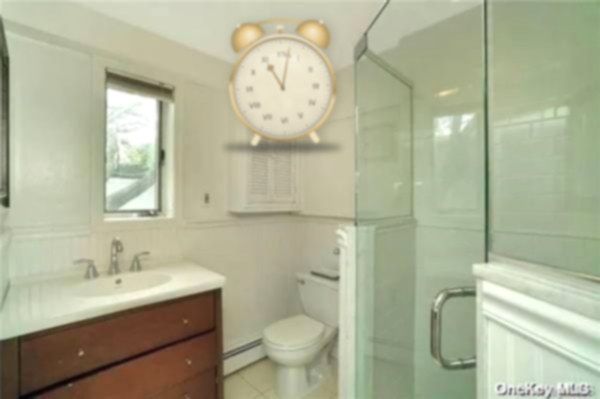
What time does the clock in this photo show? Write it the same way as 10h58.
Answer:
11h02
